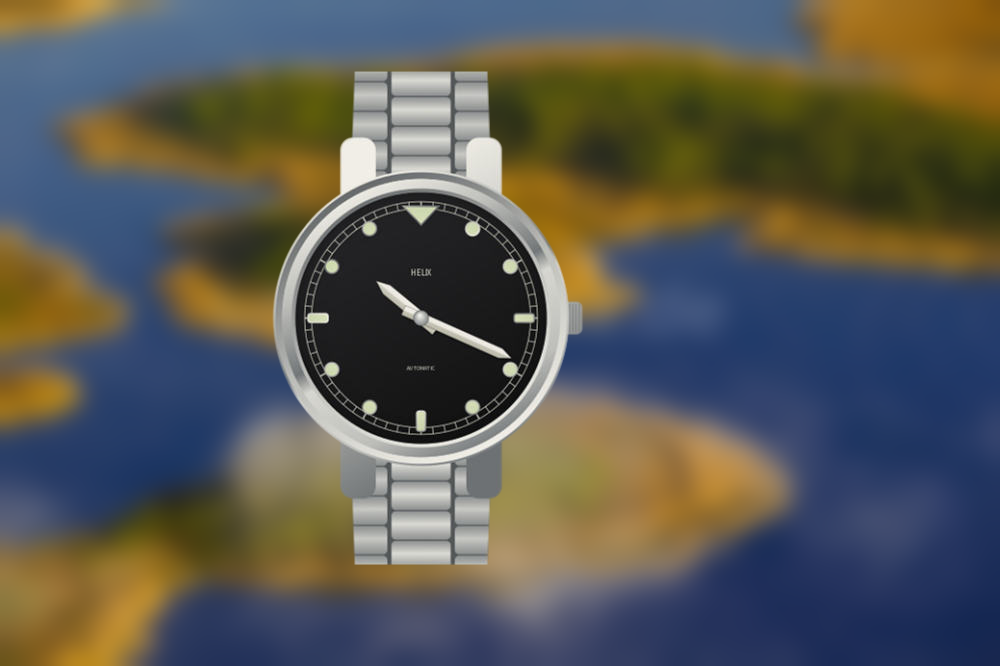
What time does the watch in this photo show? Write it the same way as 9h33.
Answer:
10h19
